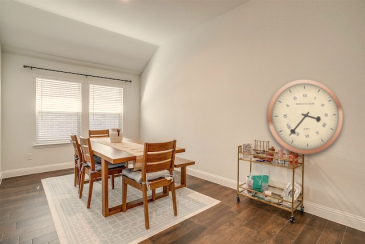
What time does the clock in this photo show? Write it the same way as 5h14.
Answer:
3h37
